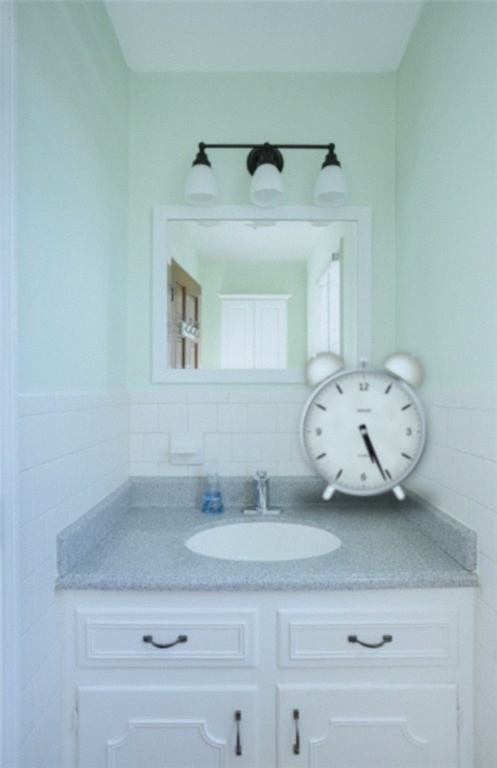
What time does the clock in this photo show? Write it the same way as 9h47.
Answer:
5h26
